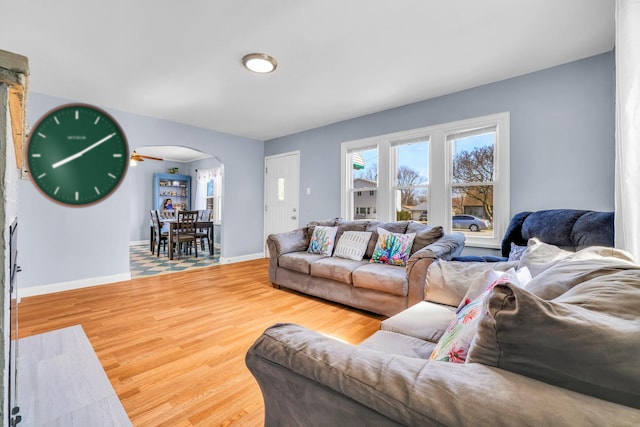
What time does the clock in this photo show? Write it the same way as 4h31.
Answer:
8h10
